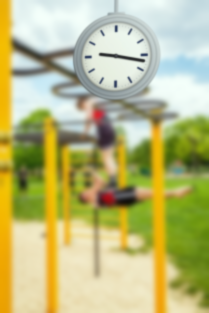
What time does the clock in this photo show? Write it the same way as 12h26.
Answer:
9h17
